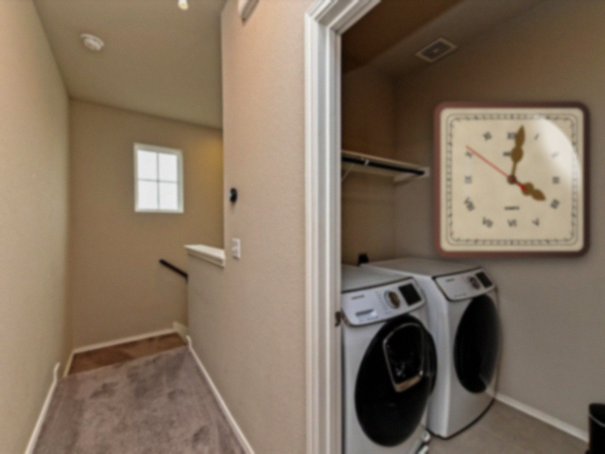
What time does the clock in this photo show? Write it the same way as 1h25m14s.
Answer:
4h01m51s
